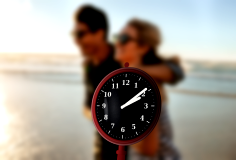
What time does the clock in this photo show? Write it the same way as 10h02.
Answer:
2h09
